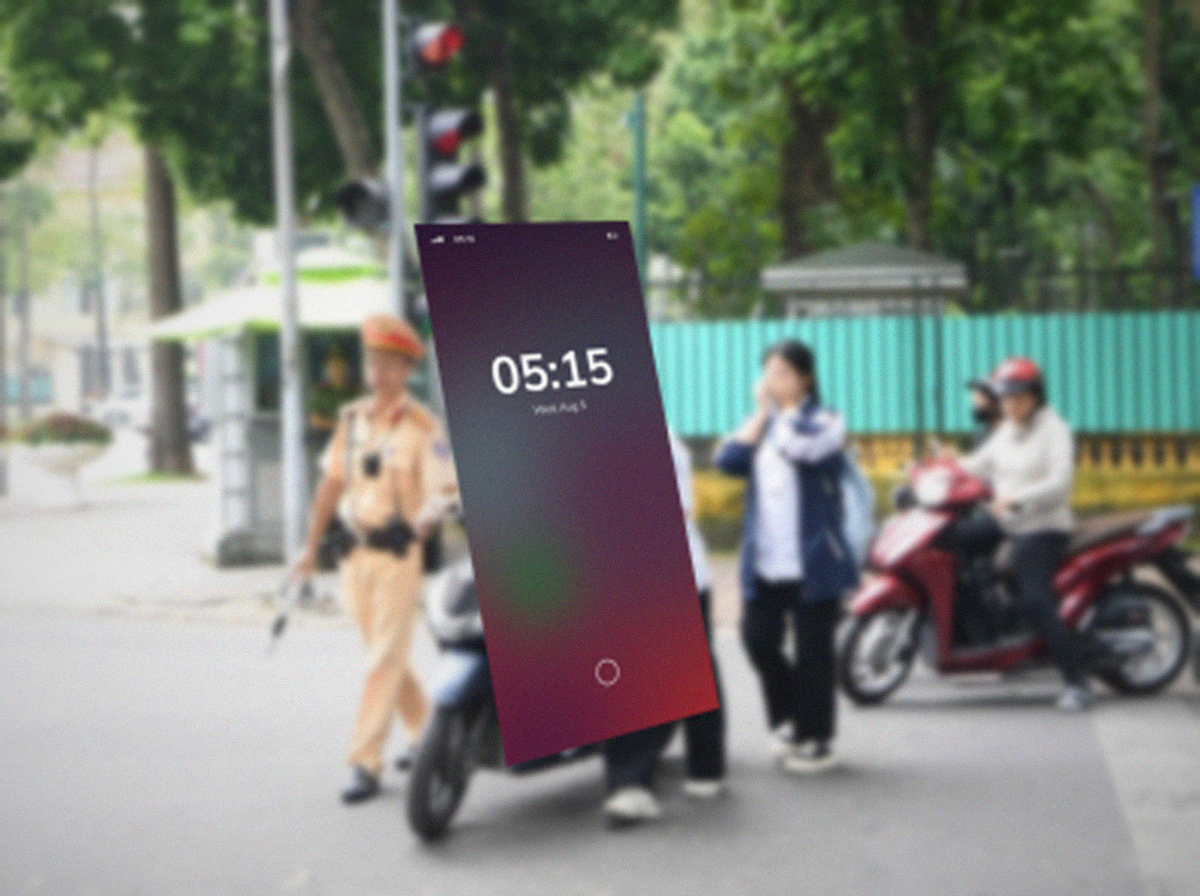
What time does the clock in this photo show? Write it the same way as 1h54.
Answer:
5h15
